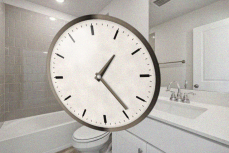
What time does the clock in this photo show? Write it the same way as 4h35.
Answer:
1h24
